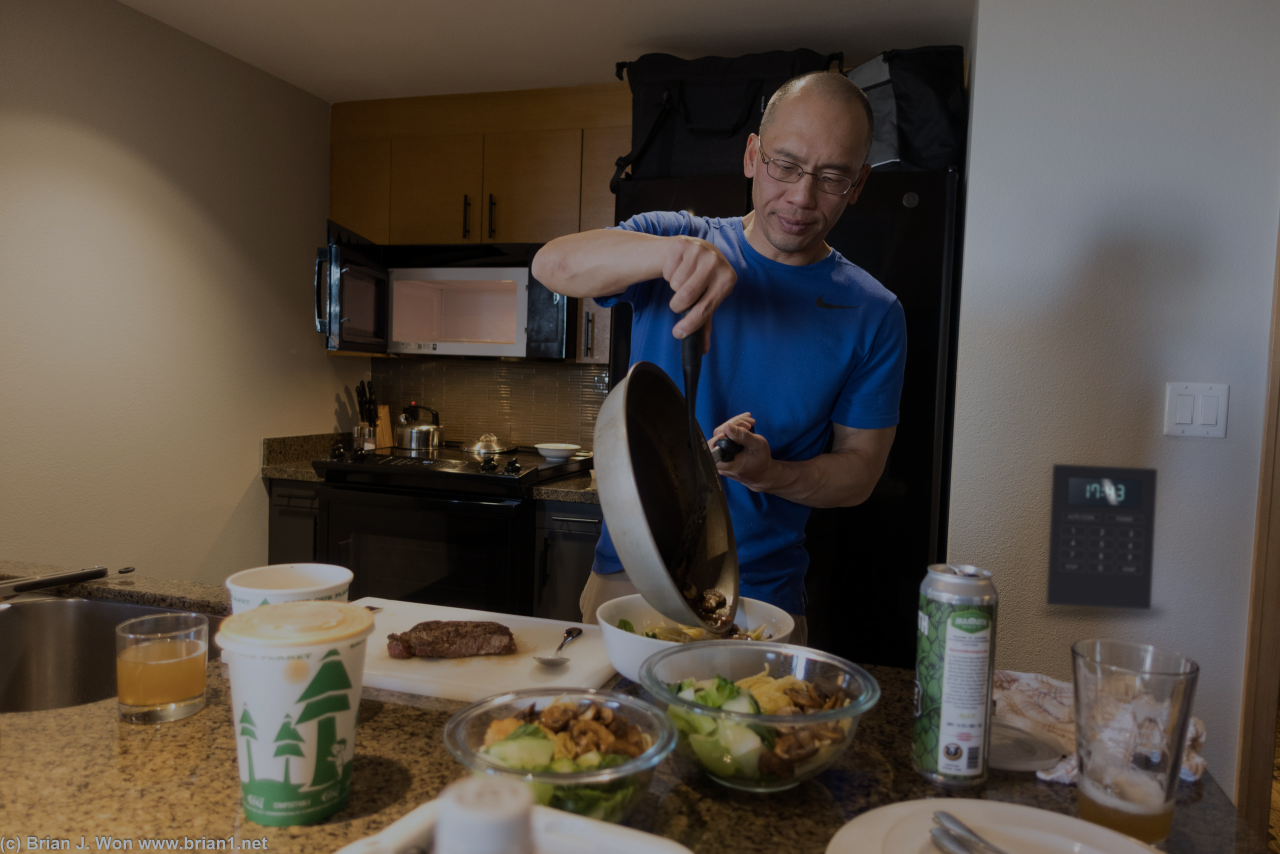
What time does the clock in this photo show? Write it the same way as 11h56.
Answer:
17h43
